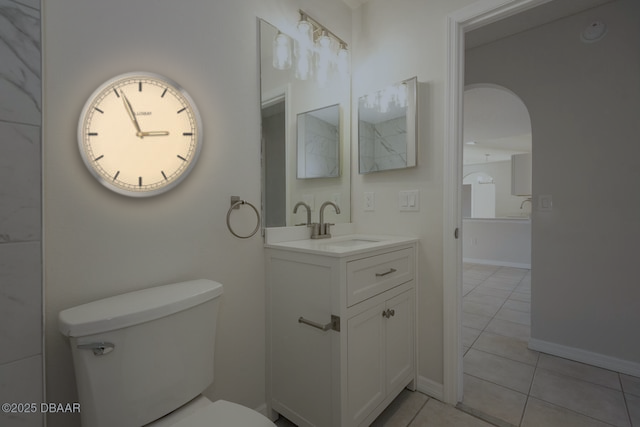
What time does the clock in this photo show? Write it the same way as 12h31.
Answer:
2h56
